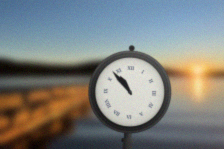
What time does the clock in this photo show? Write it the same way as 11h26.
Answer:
10h53
